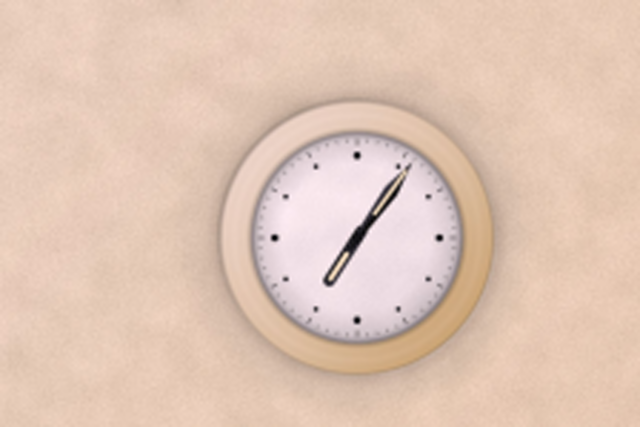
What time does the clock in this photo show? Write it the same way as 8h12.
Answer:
7h06
